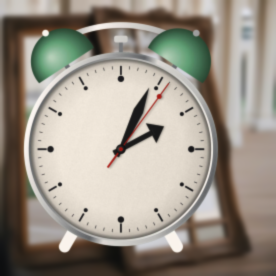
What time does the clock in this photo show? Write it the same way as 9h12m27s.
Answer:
2h04m06s
